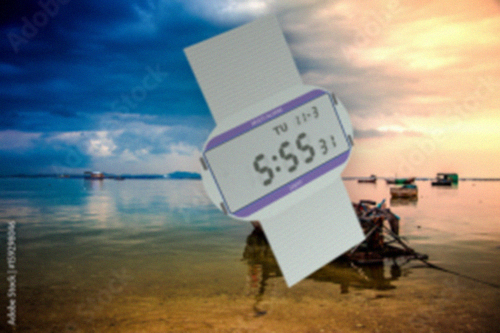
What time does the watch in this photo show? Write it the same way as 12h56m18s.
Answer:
5h55m31s
